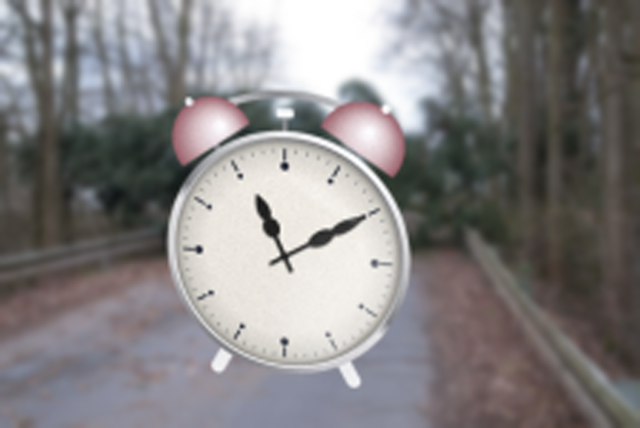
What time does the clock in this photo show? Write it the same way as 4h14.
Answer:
11h10
